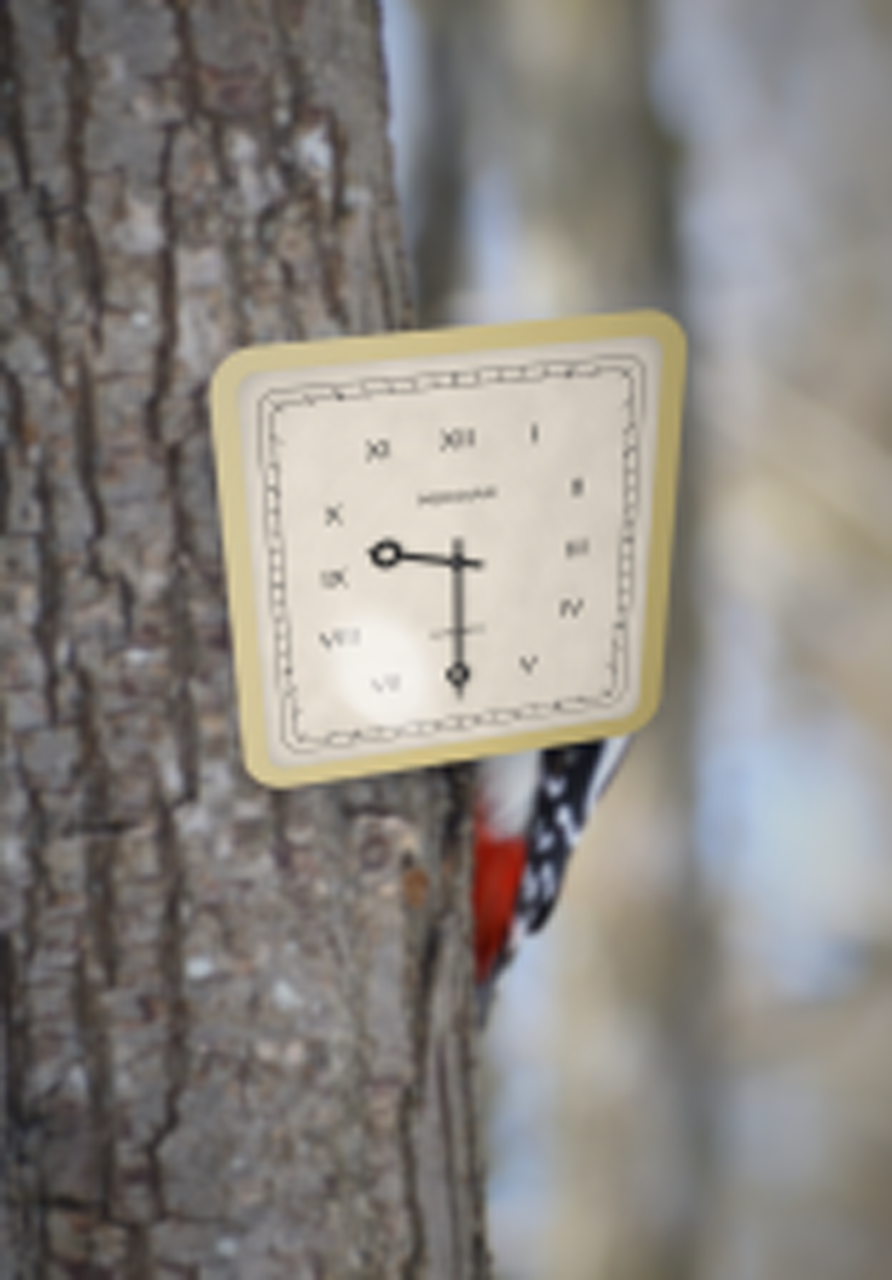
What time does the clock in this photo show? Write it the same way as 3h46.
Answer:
9h30
